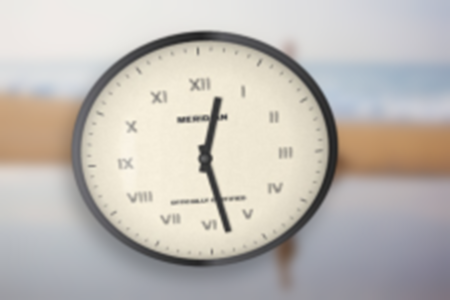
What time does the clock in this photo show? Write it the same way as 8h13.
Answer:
12h28
